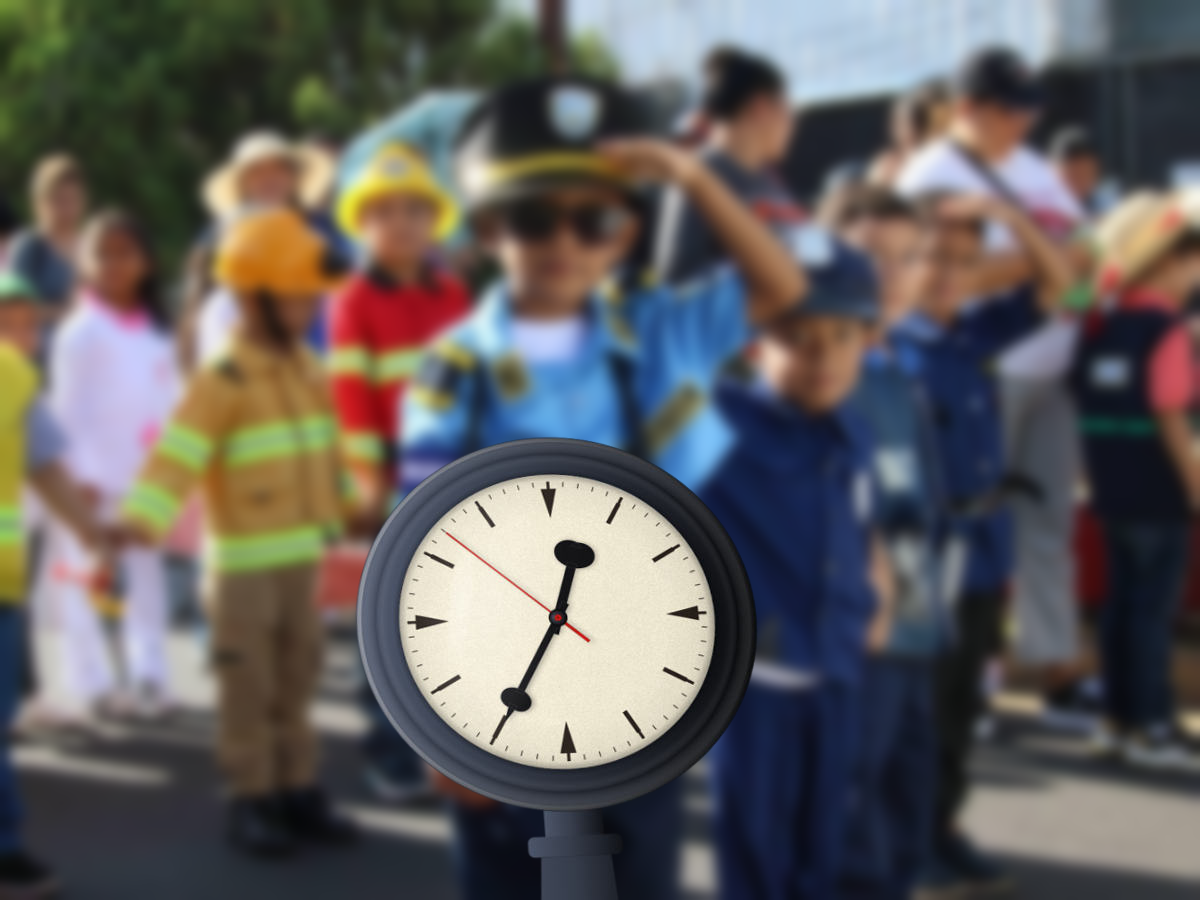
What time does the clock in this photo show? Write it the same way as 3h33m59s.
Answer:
12h34m52s
